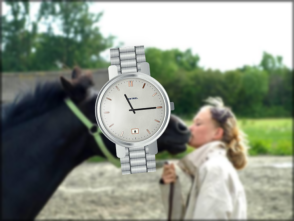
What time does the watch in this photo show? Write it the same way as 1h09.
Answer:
11h15
